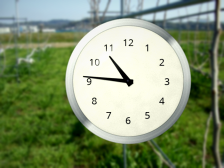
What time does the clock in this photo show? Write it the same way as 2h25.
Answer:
10h46
